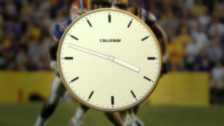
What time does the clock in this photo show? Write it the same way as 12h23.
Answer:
3h48
